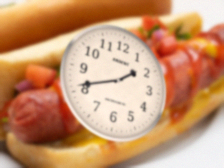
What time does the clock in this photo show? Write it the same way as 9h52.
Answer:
1h41
